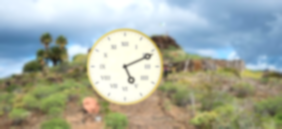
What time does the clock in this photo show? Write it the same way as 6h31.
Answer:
5h11
